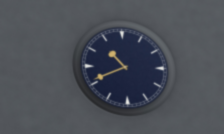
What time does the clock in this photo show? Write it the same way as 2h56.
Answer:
10h41
